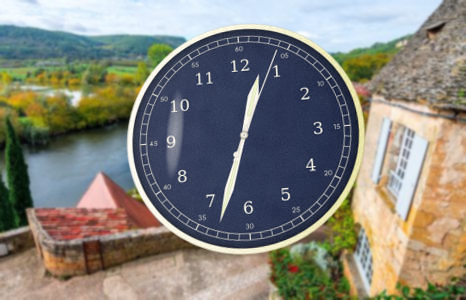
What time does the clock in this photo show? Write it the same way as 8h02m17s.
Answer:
12h33m04s
